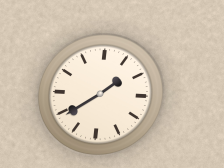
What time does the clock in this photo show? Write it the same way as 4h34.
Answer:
1h39
